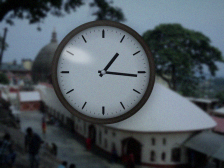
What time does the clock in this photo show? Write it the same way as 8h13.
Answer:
1h16
